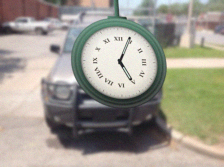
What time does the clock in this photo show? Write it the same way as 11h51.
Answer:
5h04
